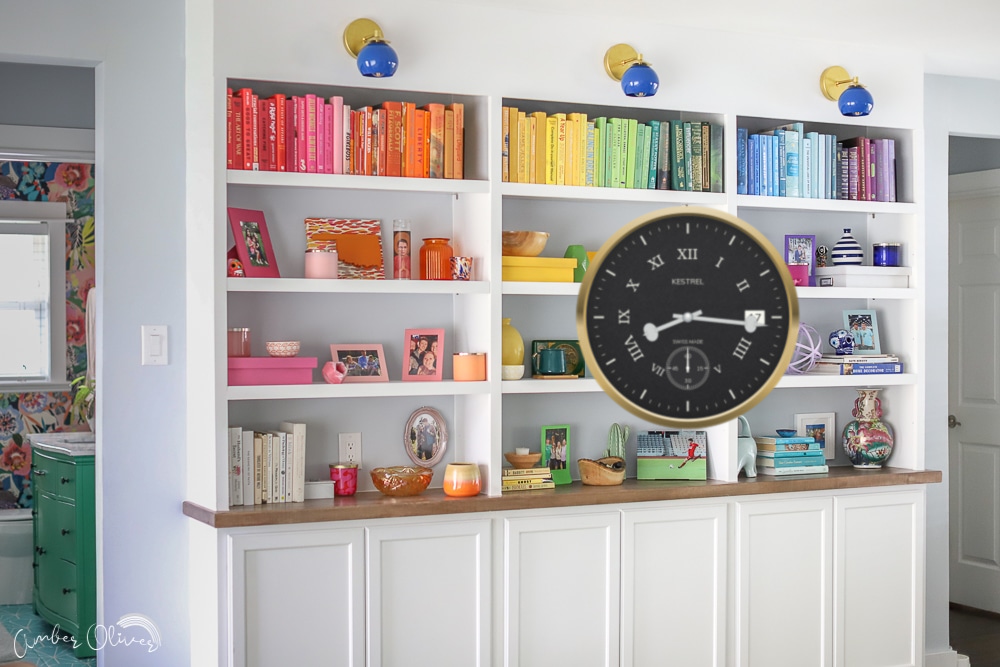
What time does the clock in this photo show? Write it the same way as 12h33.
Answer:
8h16
